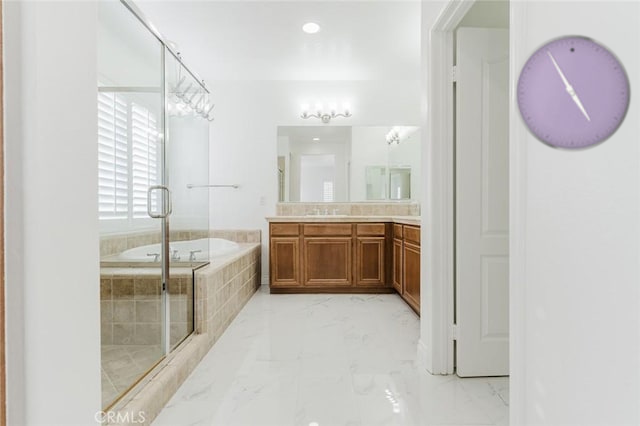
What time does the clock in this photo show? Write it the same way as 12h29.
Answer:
4h55
